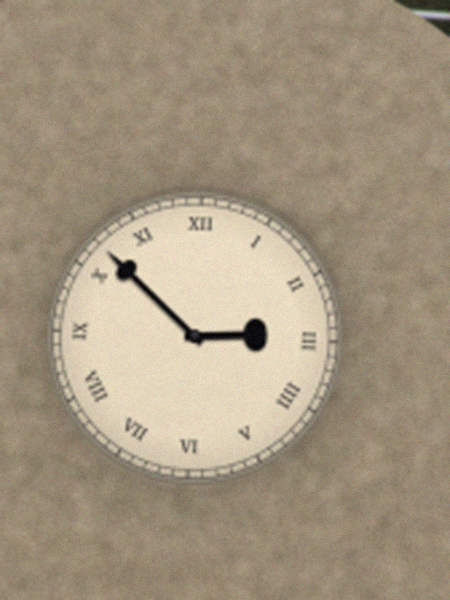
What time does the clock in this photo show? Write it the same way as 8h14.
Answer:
2h52
